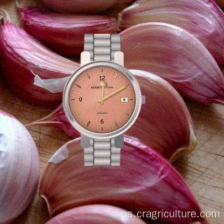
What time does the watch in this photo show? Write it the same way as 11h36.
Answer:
12h10
